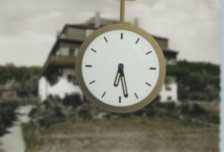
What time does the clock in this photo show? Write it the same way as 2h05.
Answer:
6h28
